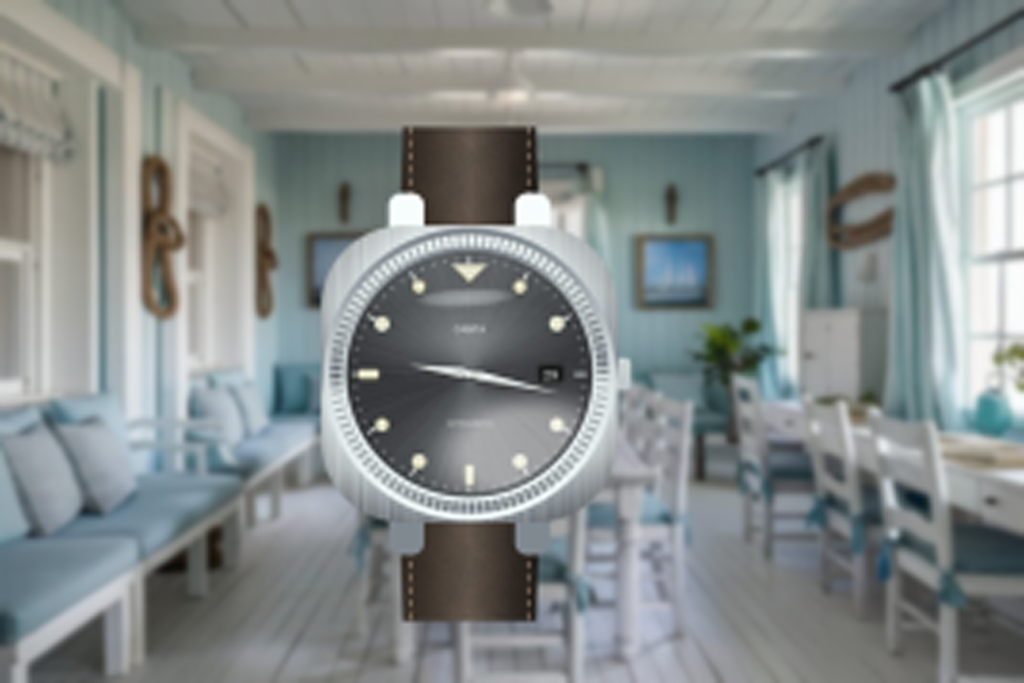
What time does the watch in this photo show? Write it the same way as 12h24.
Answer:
9h17
